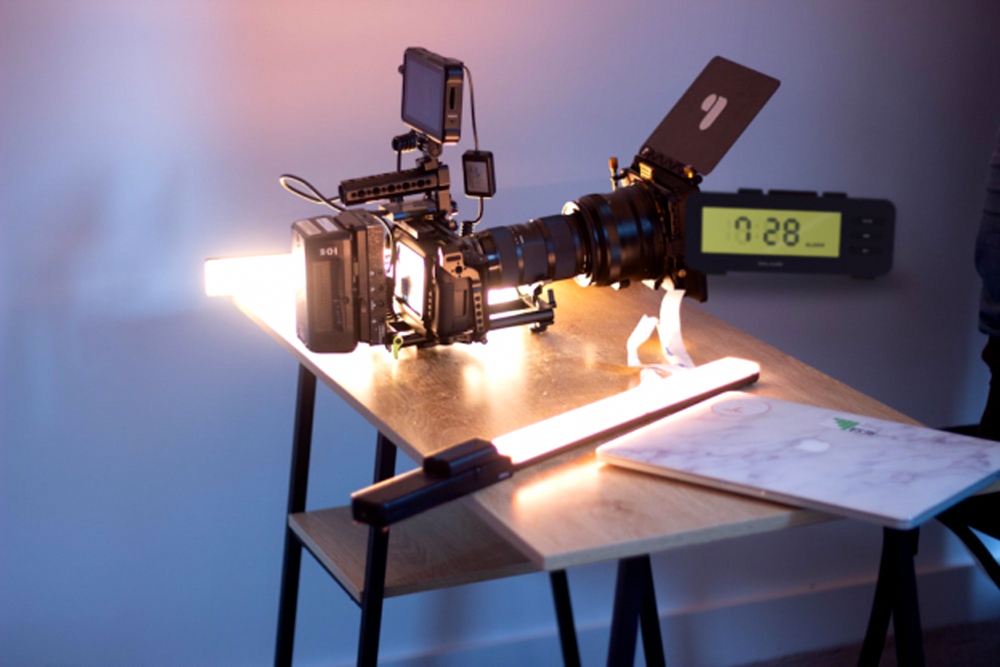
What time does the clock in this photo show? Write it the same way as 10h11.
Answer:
7h28
